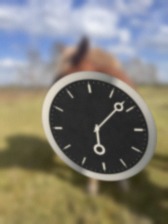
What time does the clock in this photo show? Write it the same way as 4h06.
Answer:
6h08
